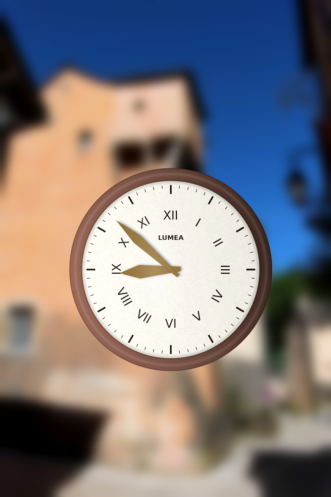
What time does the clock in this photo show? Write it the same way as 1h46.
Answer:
8h52
